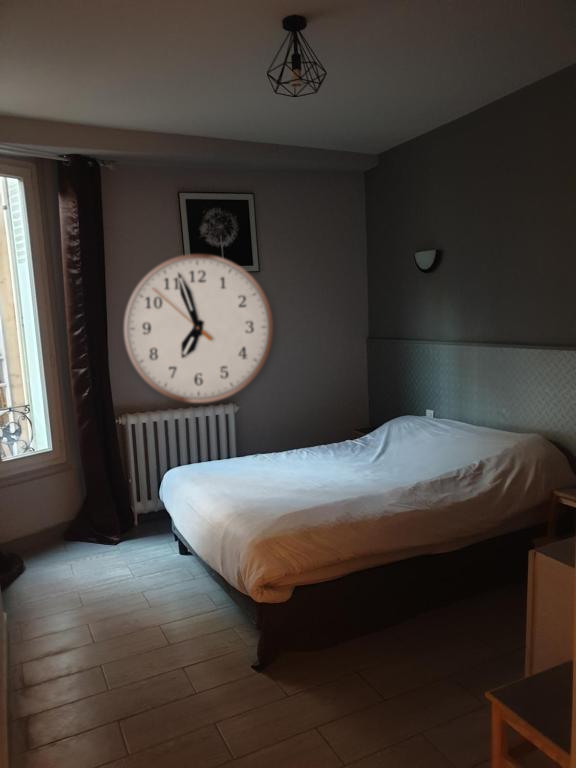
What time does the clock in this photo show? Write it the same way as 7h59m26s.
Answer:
6h56m52s
